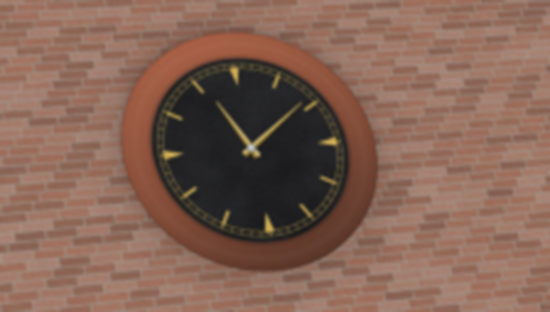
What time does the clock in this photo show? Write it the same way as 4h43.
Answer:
11h09
